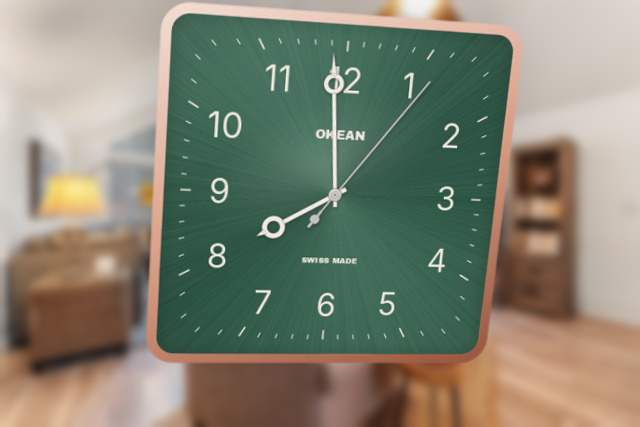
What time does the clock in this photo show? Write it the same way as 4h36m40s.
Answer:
7h59m06s
